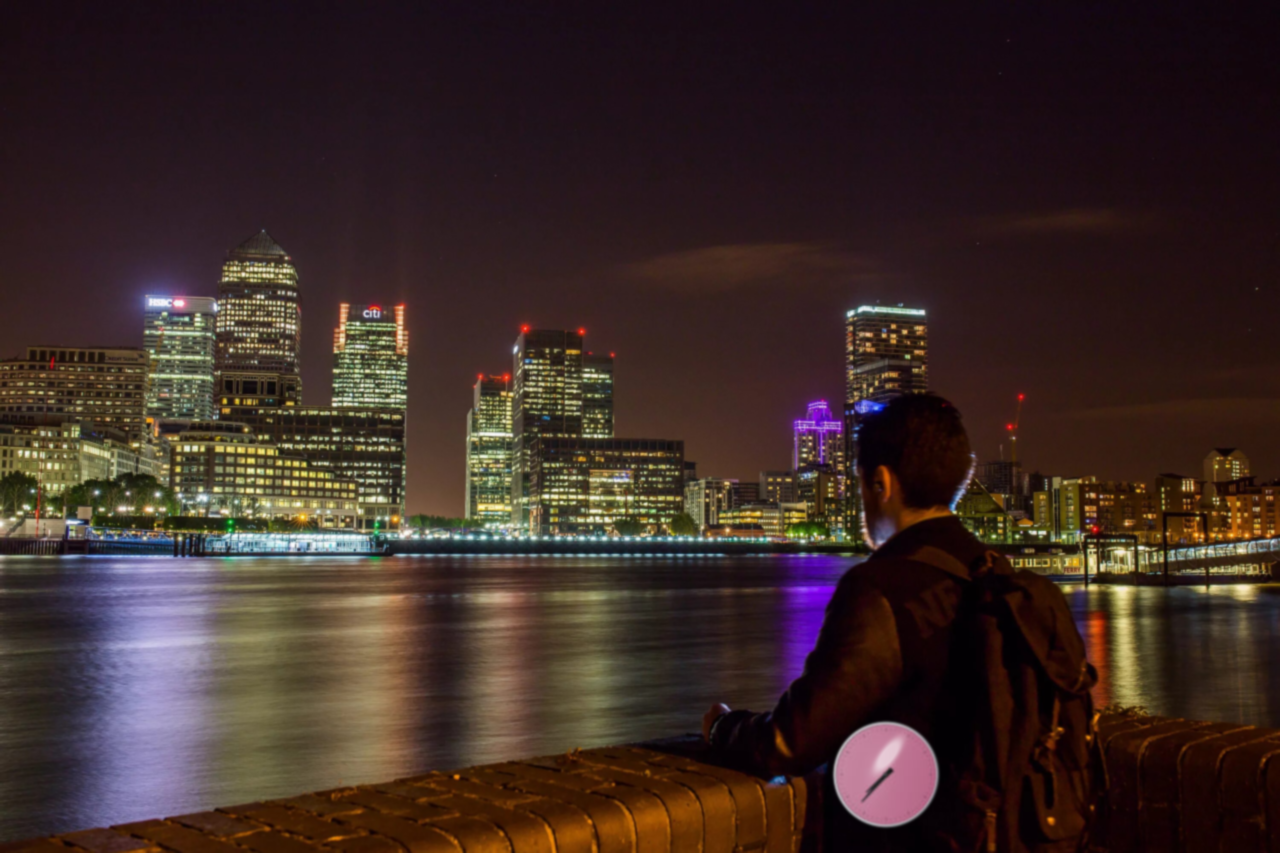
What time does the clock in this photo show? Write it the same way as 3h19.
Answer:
7h37
